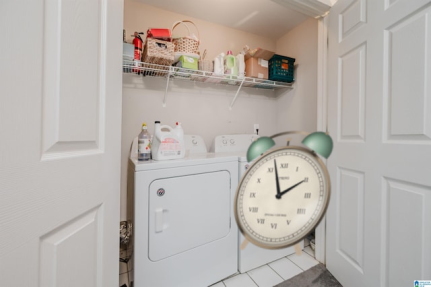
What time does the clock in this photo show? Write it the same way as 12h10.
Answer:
1h57
